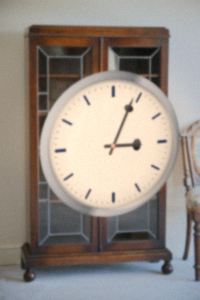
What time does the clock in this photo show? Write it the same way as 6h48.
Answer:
3h04
